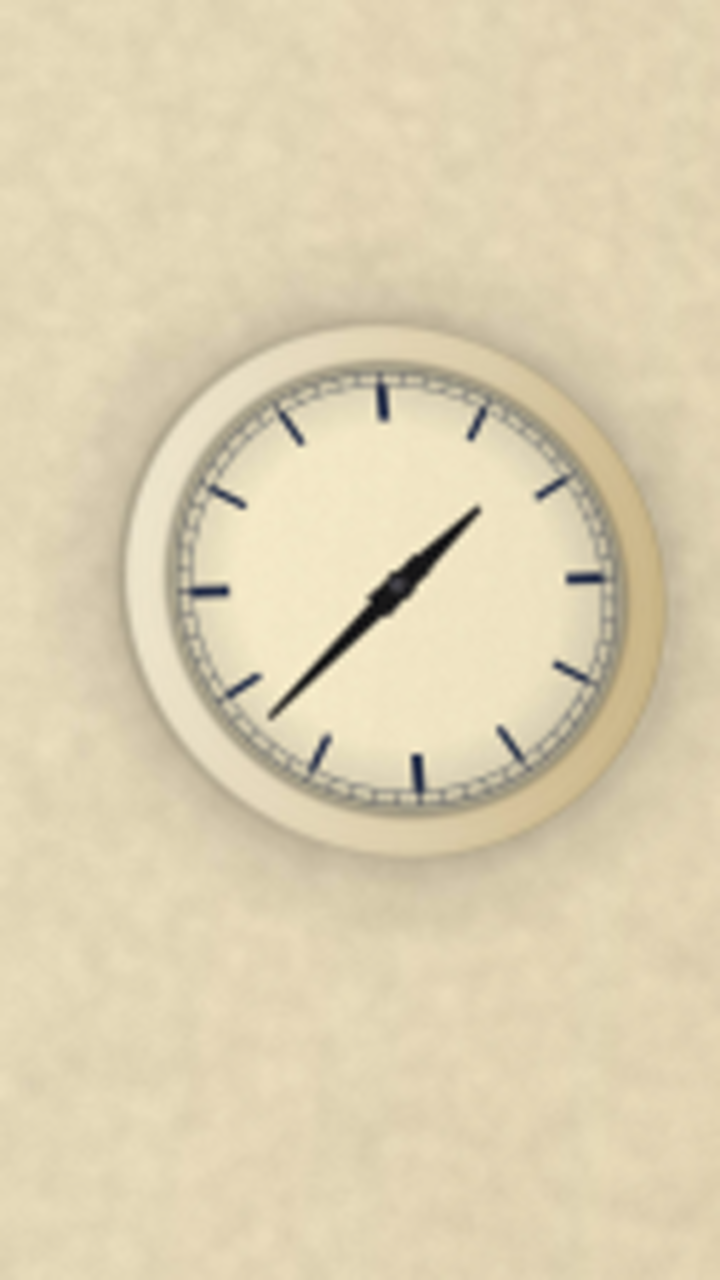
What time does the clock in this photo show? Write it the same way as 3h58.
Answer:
1h38
